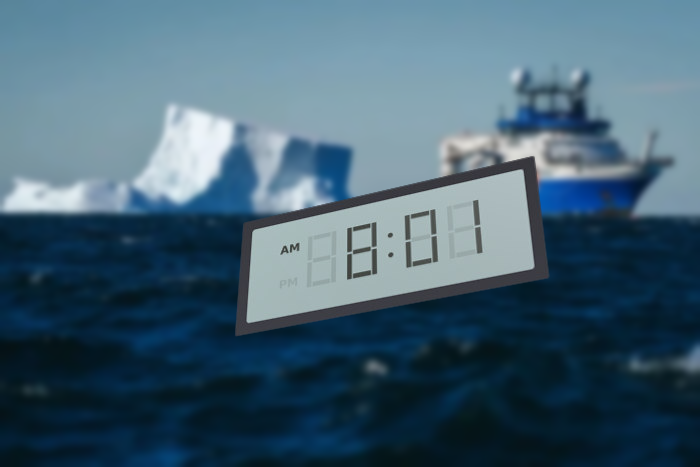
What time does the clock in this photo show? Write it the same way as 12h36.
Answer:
8h01
